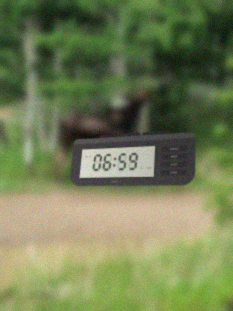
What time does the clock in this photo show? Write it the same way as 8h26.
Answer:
6h59
